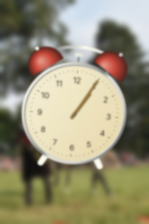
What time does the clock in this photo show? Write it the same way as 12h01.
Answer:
1h05
